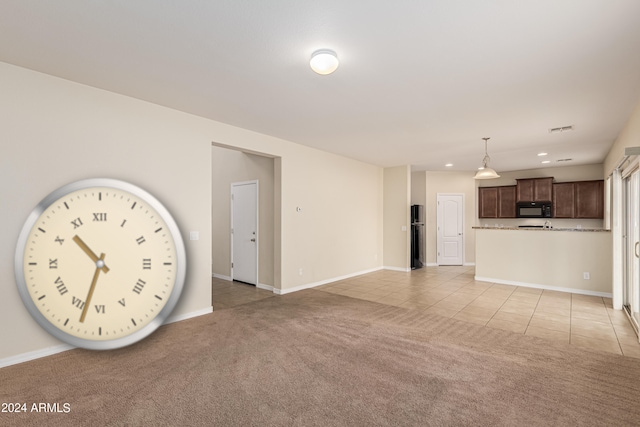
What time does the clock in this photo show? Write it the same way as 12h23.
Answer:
10h33
